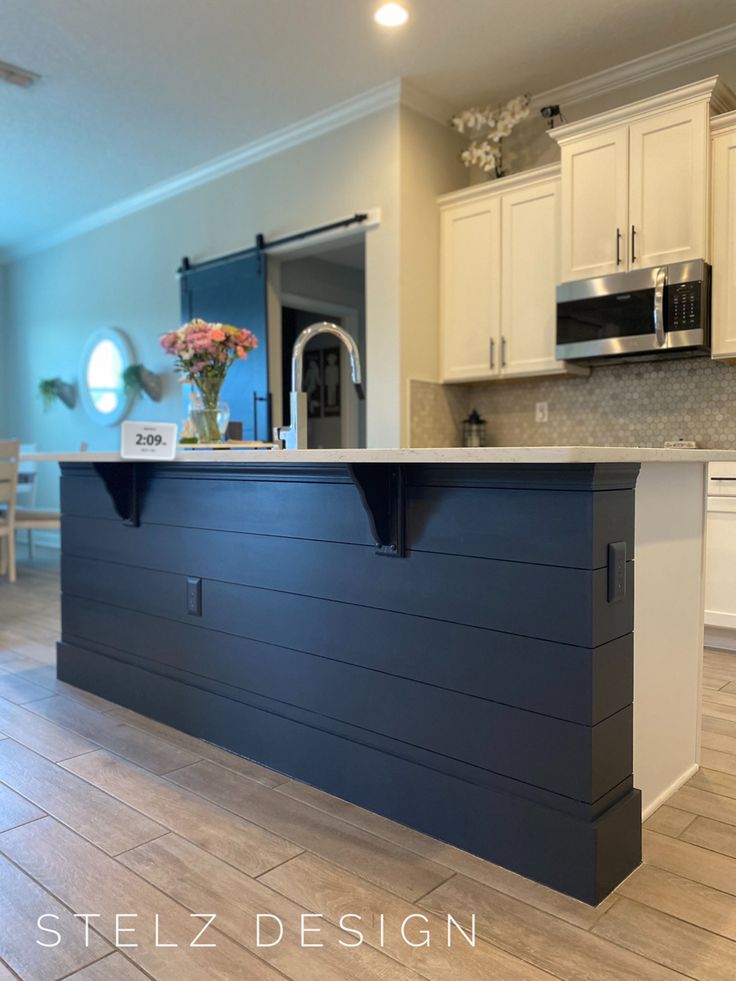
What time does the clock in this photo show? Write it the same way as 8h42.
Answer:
2h09
